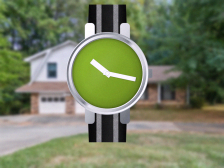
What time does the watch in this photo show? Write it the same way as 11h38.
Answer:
10h17
